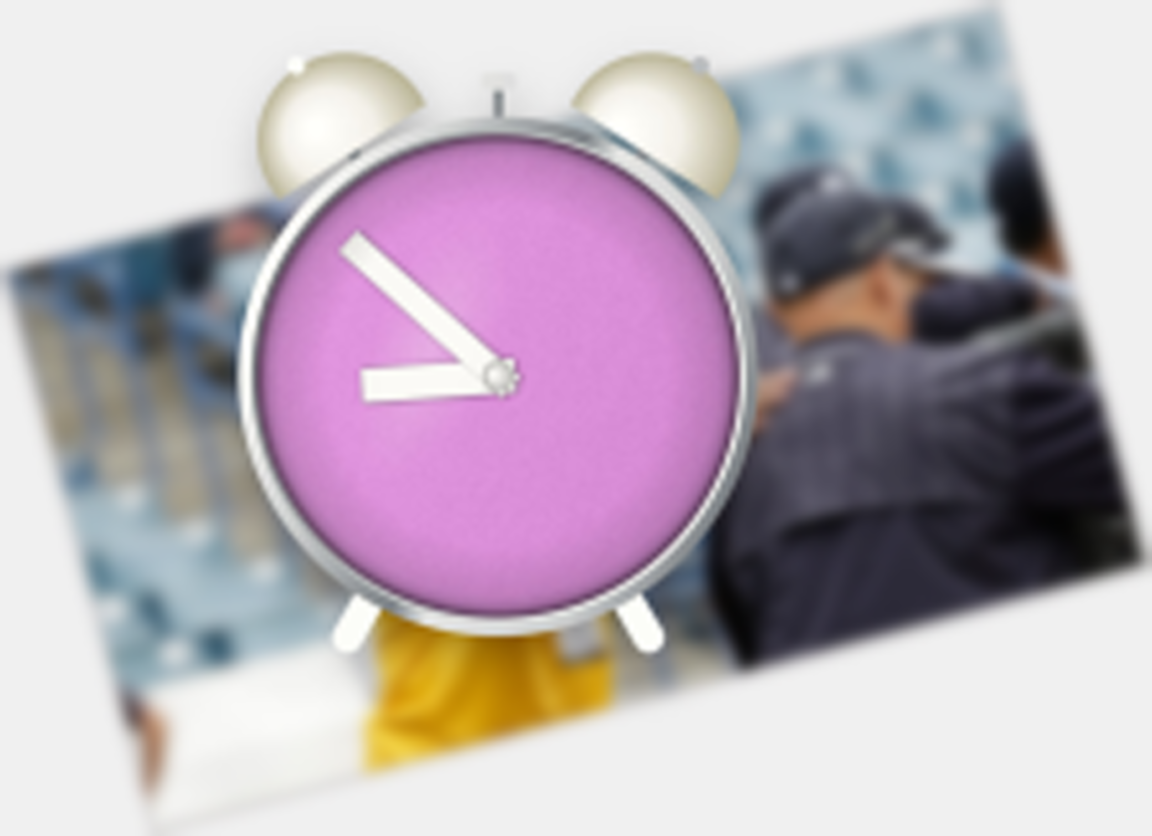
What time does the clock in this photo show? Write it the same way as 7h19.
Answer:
8h52
